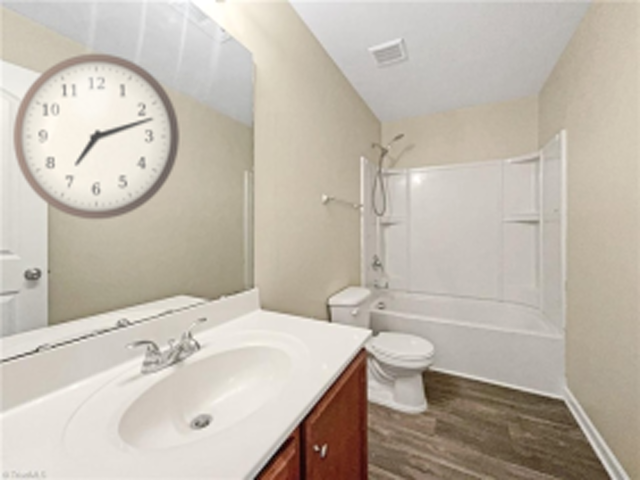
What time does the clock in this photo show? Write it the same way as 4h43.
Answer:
7h12
